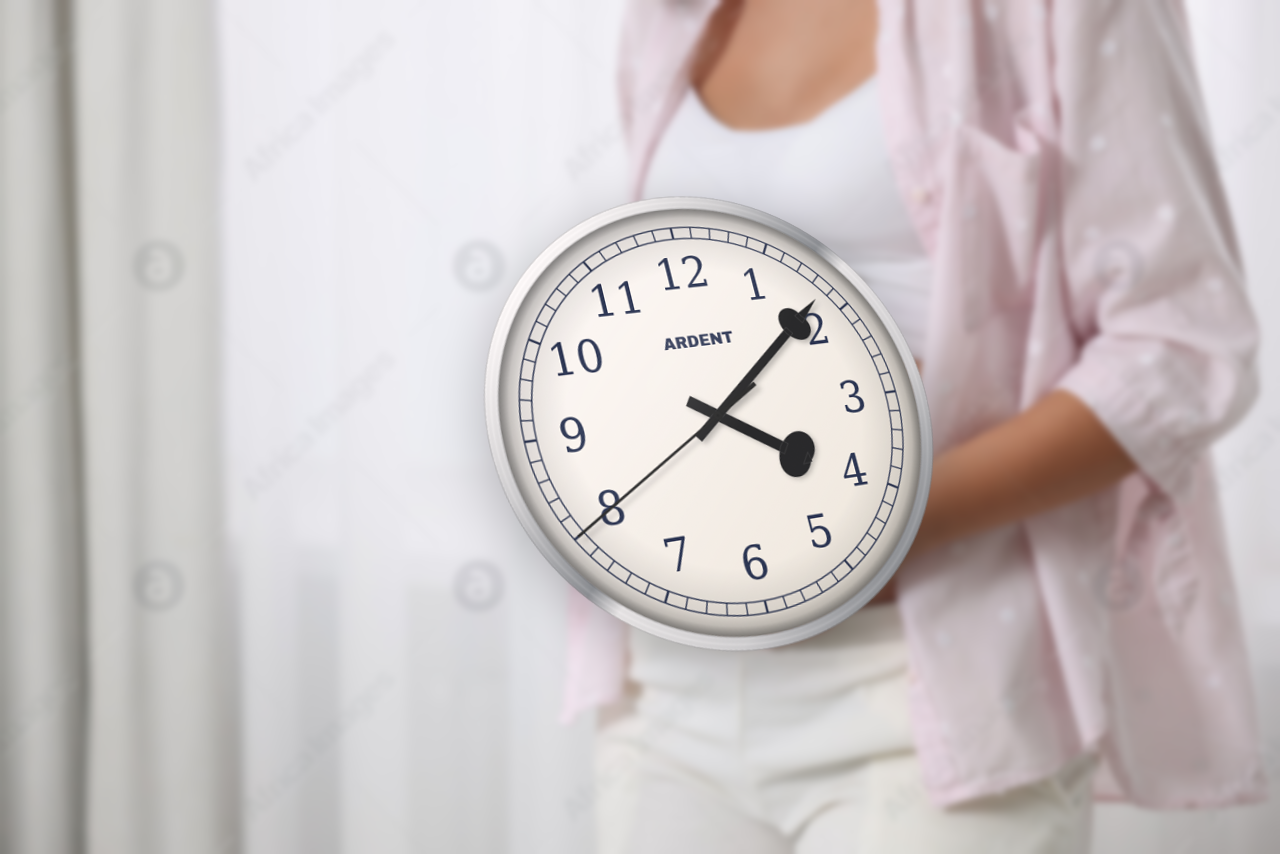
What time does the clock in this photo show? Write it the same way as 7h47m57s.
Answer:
4h08m40s
